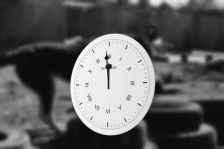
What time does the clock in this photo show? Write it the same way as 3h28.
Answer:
11h59
